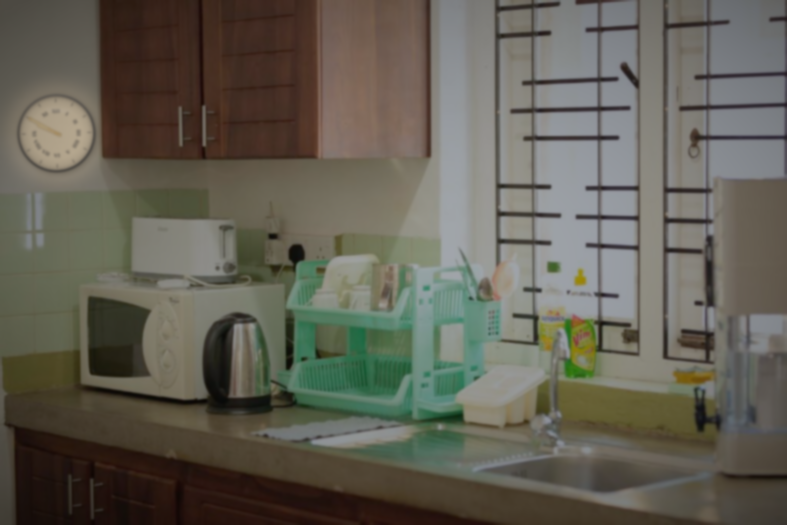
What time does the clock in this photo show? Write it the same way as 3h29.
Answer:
9h50
